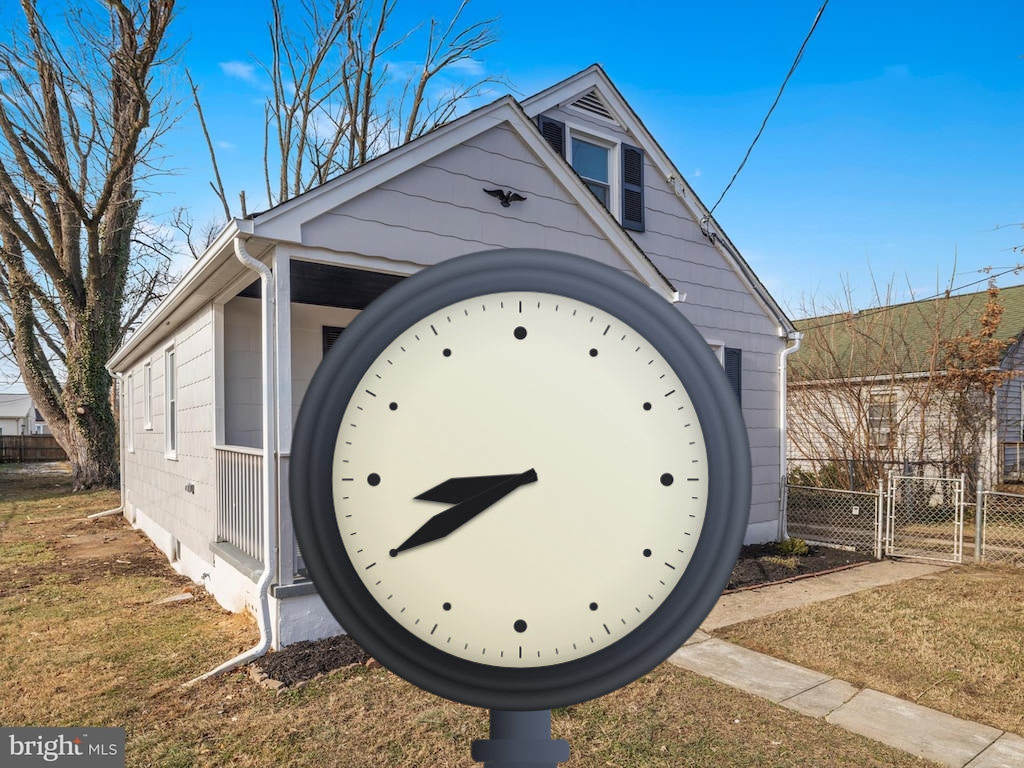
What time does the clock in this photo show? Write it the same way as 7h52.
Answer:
8h40
